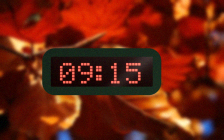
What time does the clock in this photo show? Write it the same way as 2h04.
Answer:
9h15
